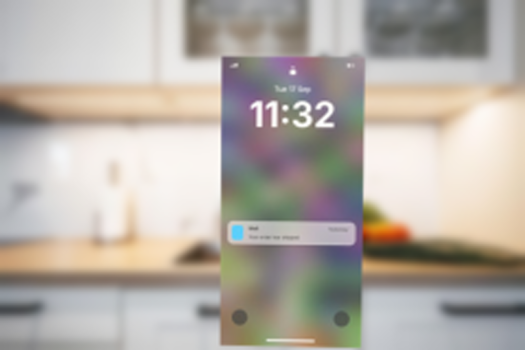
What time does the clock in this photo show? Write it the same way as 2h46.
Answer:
11h32
